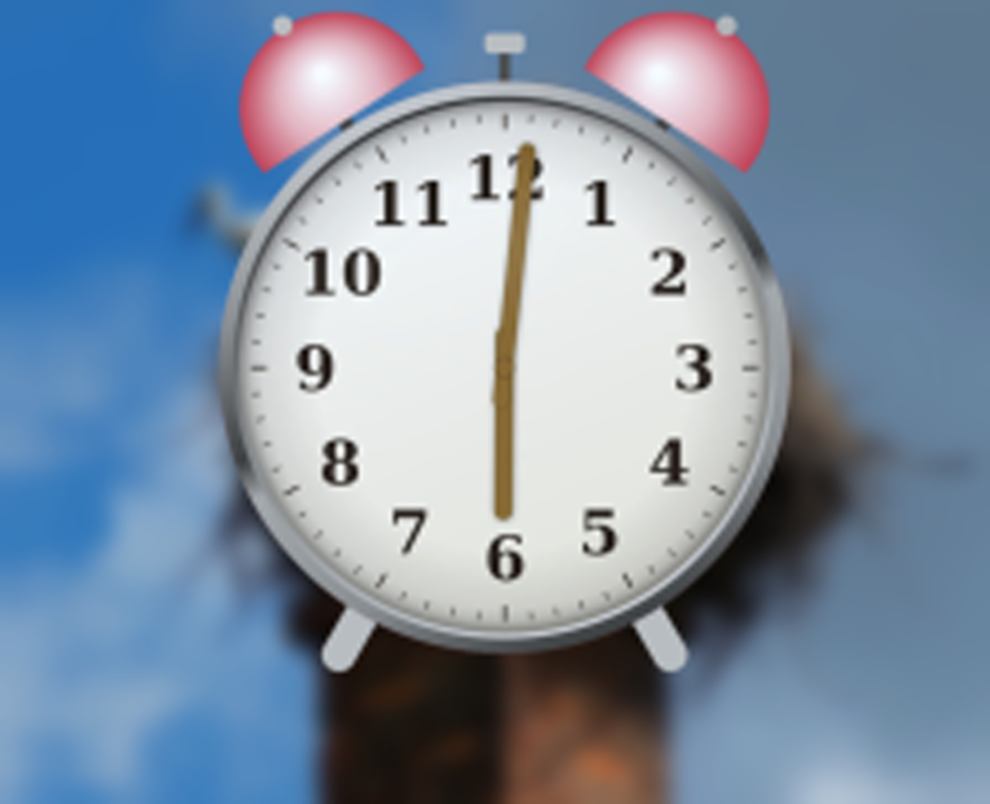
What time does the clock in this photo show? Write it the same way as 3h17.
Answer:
6h01
